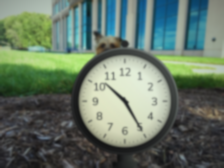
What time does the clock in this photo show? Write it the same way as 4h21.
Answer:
10h25
